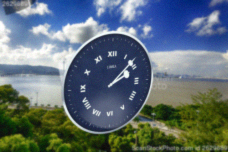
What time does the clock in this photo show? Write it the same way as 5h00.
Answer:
2h08
